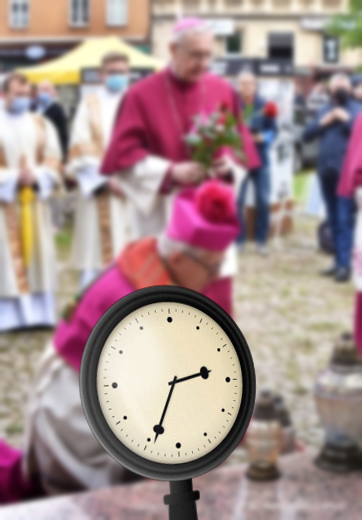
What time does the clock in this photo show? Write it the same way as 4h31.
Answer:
2h34
